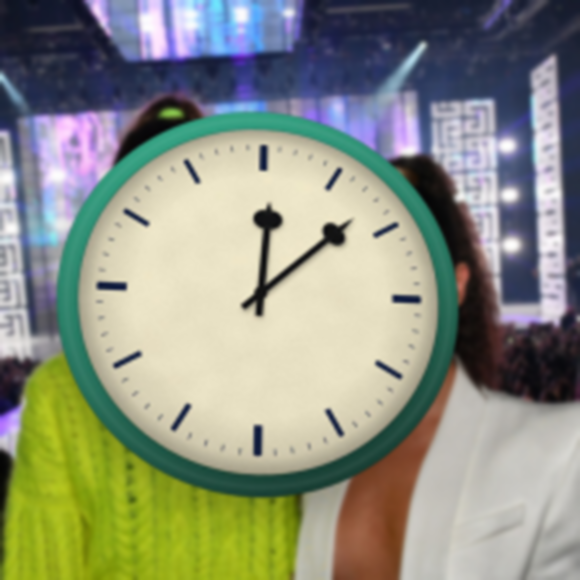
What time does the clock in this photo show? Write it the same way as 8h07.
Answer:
12h08
